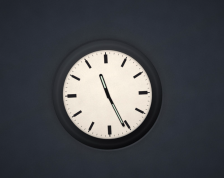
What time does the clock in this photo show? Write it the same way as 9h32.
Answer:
11h26
